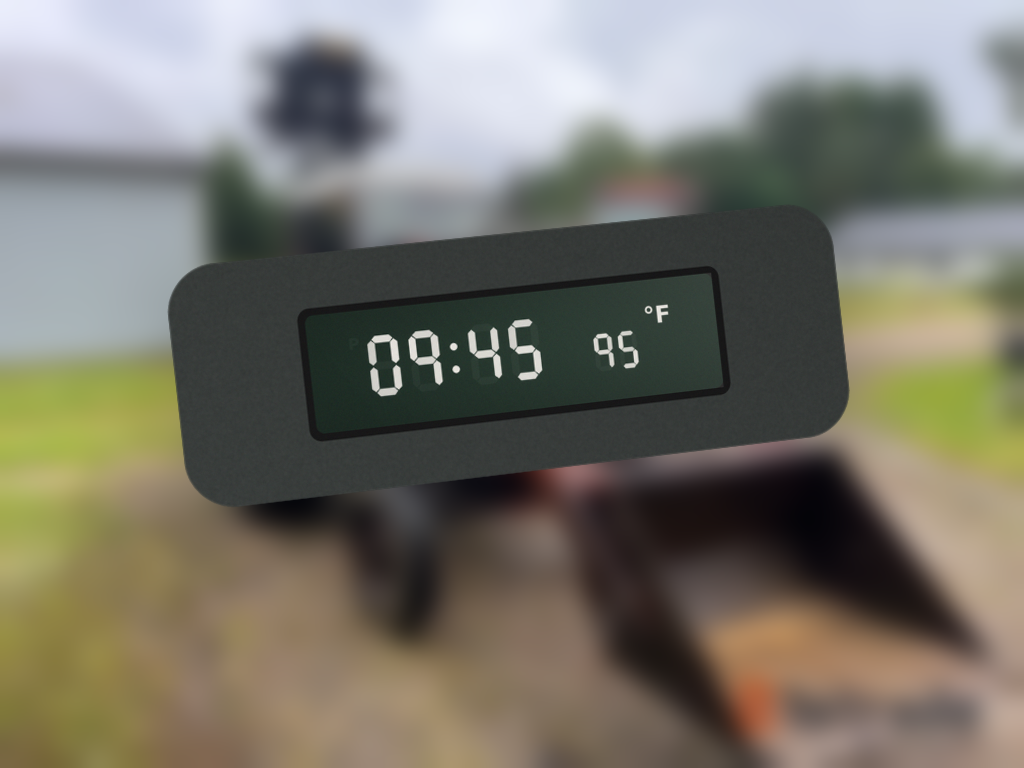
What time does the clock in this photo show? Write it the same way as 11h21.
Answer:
9h45
